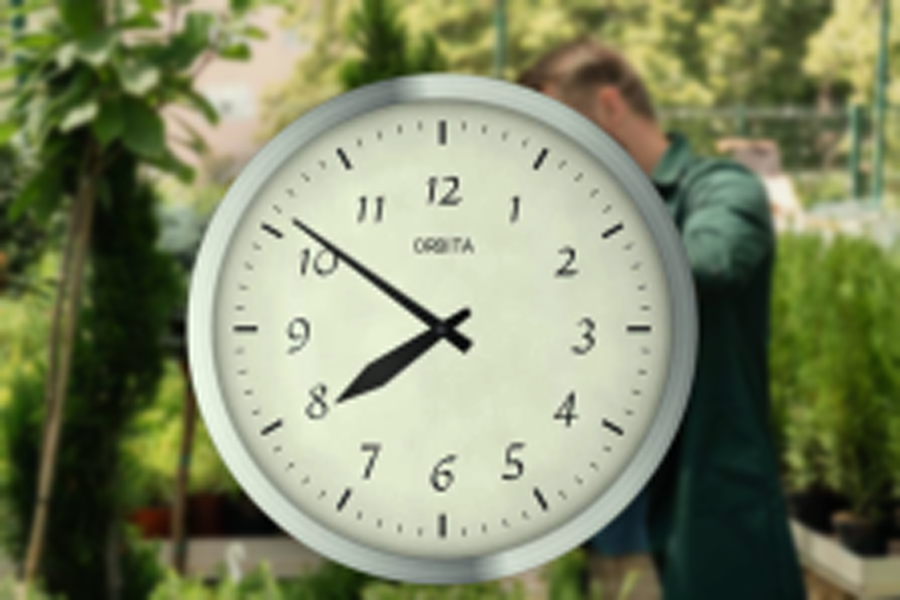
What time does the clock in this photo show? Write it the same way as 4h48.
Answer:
7h51
